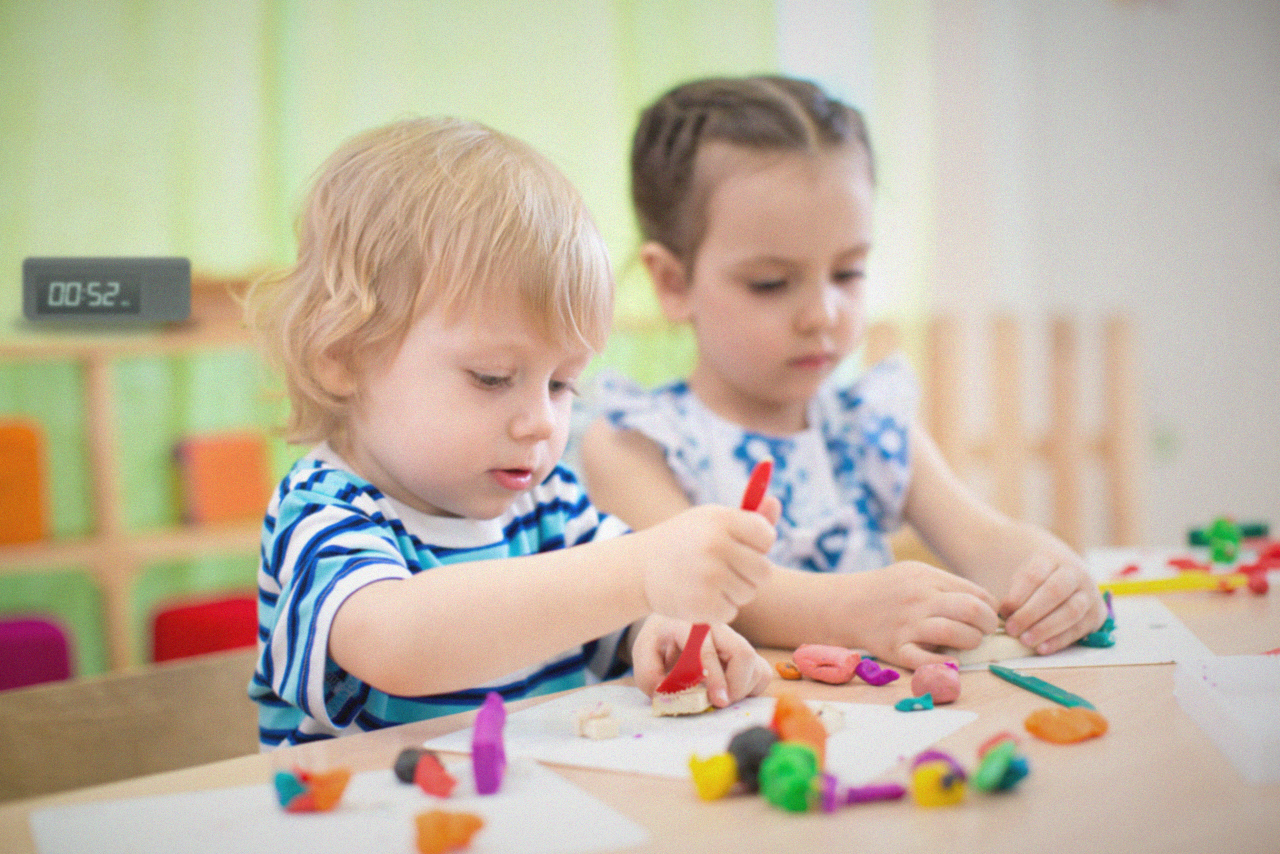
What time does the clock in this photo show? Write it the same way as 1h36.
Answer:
0h52
